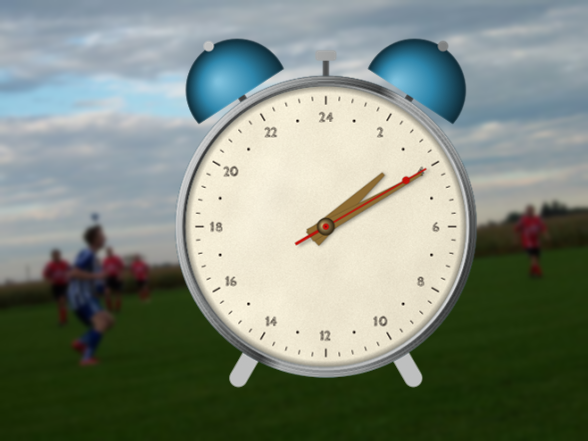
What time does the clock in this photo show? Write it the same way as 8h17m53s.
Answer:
3h10m10s
